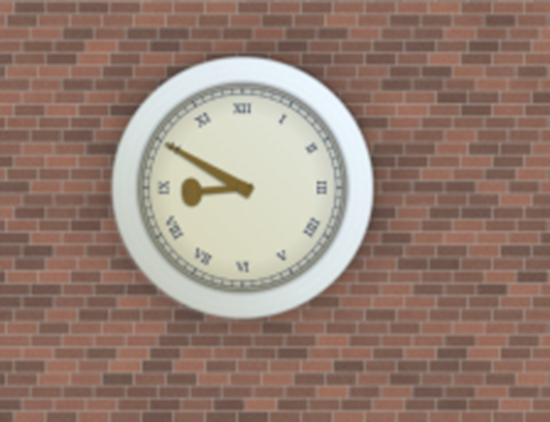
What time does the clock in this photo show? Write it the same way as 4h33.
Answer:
8h50
